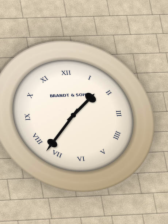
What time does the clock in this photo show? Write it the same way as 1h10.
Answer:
1h37
